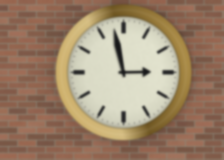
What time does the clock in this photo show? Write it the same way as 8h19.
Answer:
2h58
